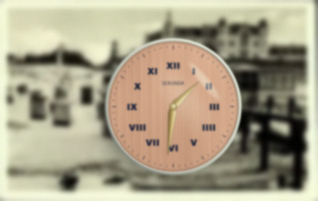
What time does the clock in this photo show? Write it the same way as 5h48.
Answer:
1h31
